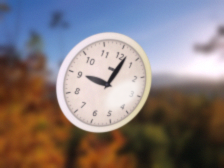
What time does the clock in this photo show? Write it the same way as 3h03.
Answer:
9h02
